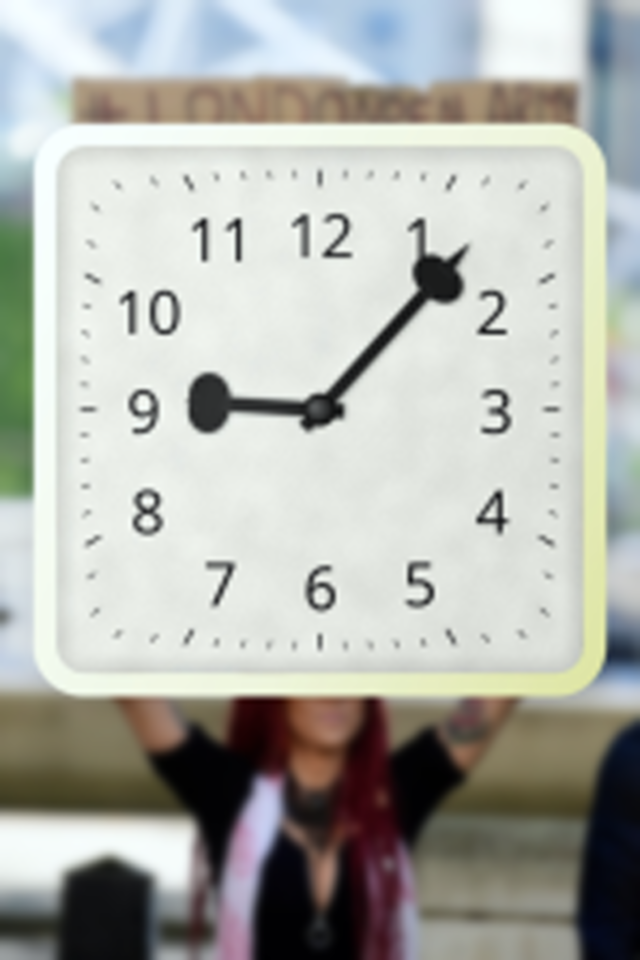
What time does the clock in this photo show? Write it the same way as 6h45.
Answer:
9h07
